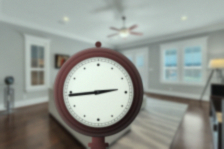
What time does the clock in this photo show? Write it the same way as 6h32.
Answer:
2h44
